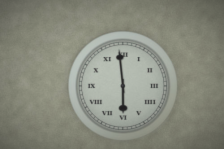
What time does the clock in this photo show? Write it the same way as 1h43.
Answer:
5h59
